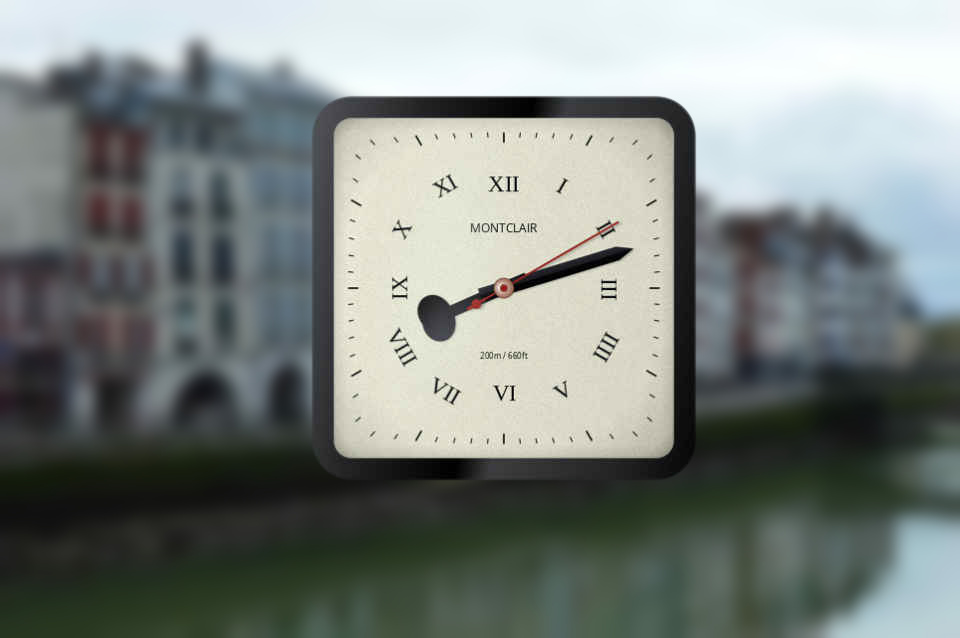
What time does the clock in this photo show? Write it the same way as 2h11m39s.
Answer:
8h12m10s
